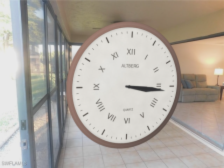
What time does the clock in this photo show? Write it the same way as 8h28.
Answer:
3h16
